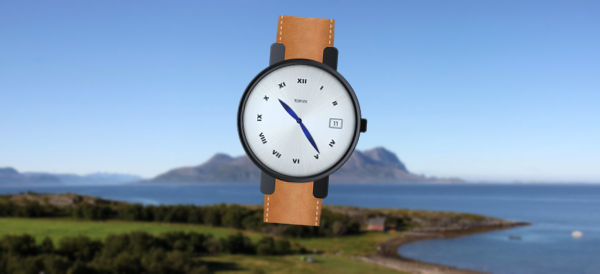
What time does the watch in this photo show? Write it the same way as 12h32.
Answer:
10h24
